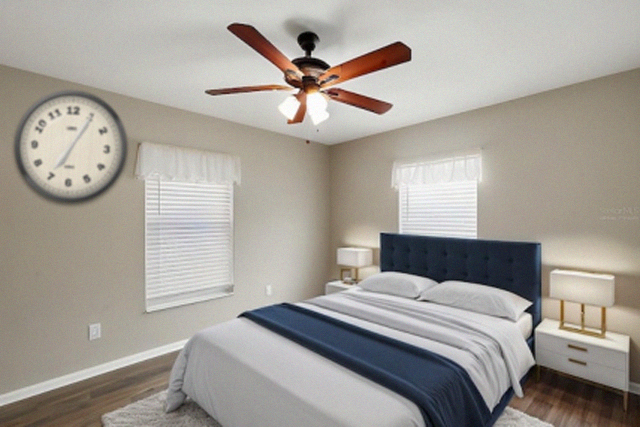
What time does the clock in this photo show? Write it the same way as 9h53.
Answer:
7h05
